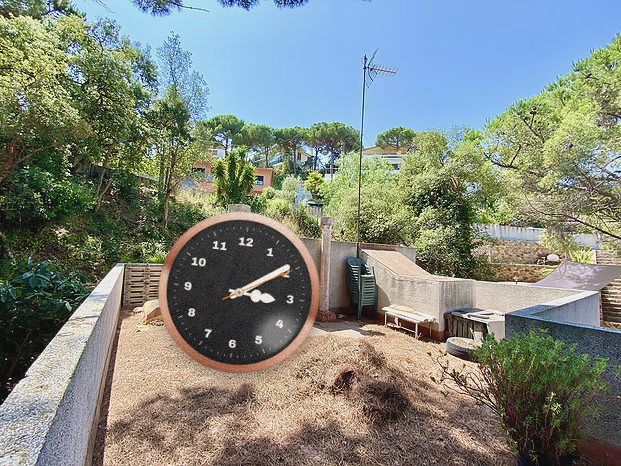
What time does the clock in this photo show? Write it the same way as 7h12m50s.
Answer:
3h09m10s
